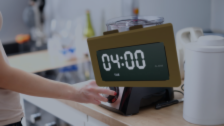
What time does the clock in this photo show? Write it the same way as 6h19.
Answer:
4h00
